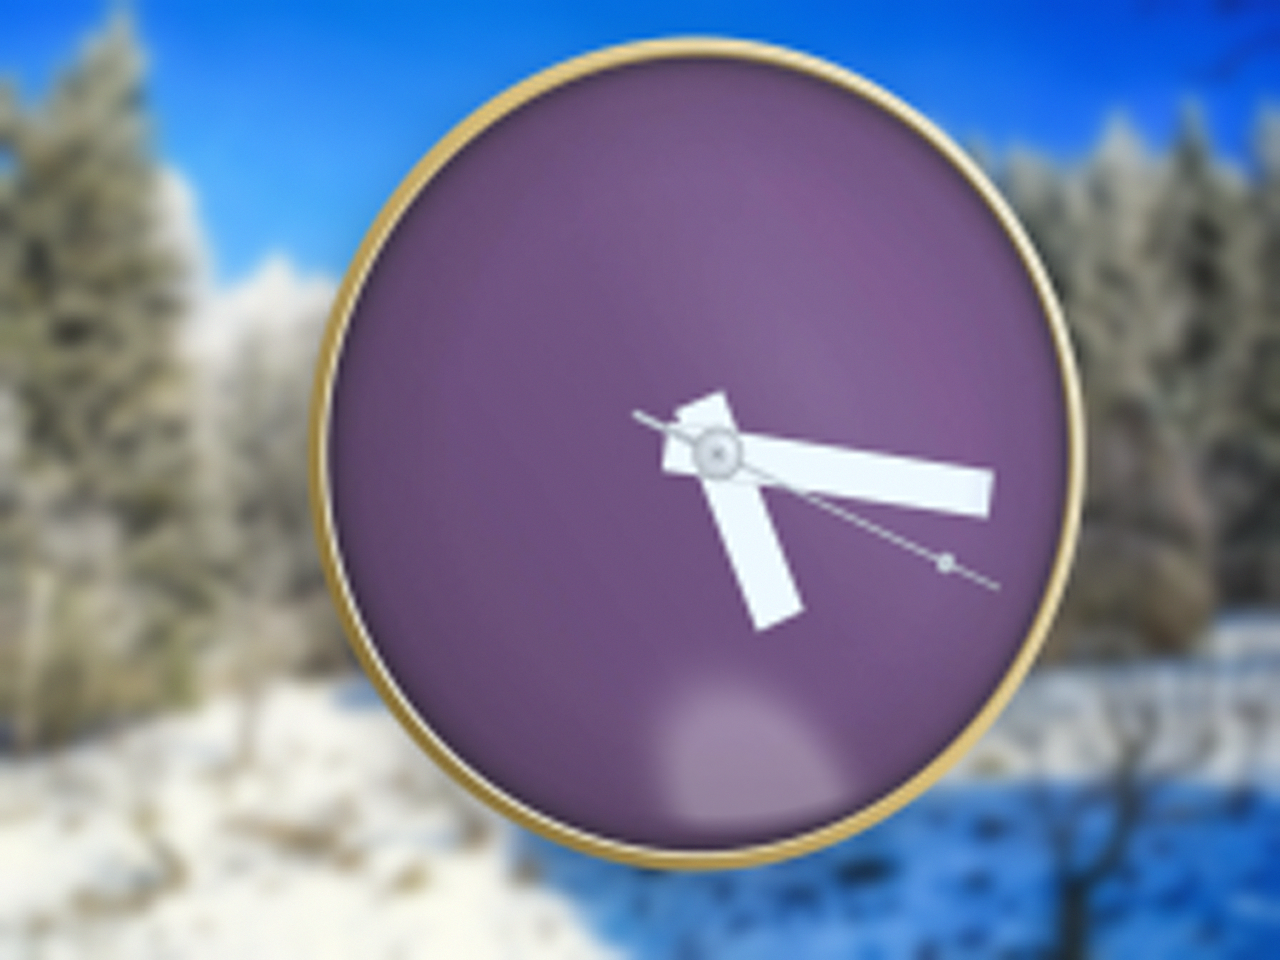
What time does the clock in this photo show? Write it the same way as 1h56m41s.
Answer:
5h16m19s
